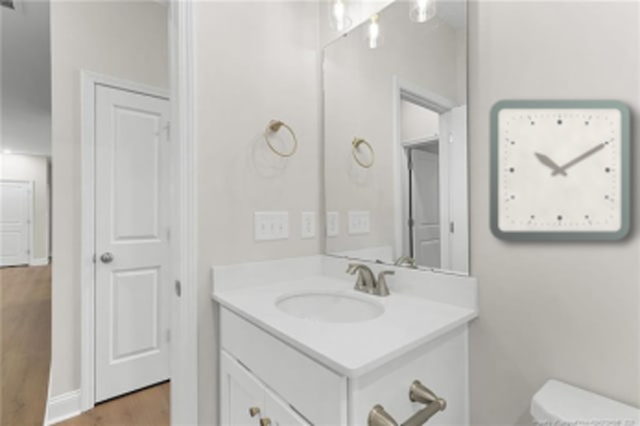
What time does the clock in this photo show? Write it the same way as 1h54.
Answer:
10h10
